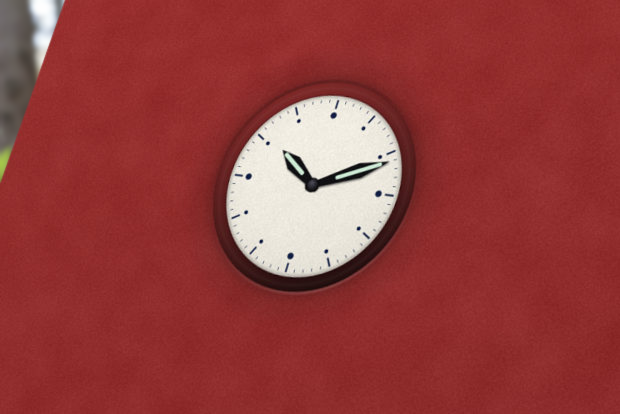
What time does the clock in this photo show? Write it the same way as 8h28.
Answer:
10h11
